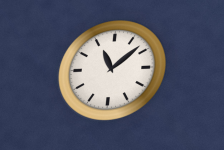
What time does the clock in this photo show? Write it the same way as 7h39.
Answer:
11h08
